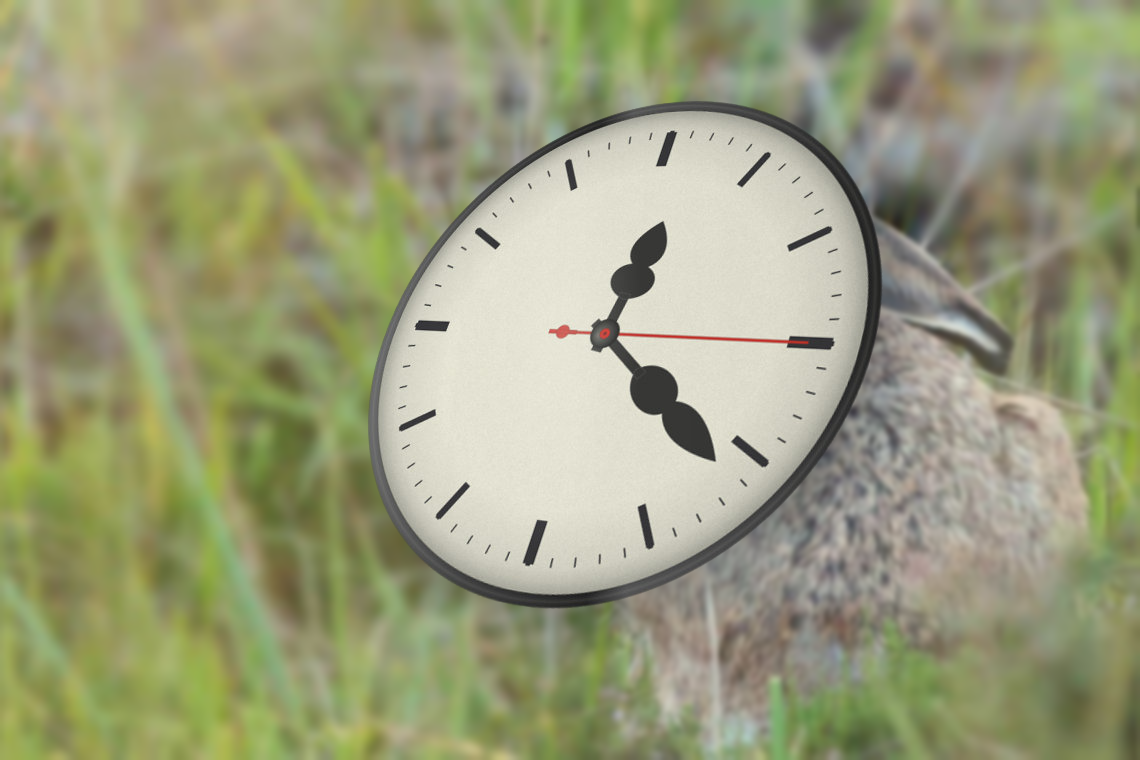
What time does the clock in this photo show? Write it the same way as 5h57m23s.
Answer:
12h21m15s
